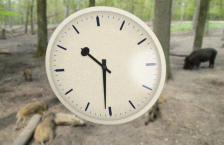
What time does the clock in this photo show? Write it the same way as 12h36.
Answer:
10h31
